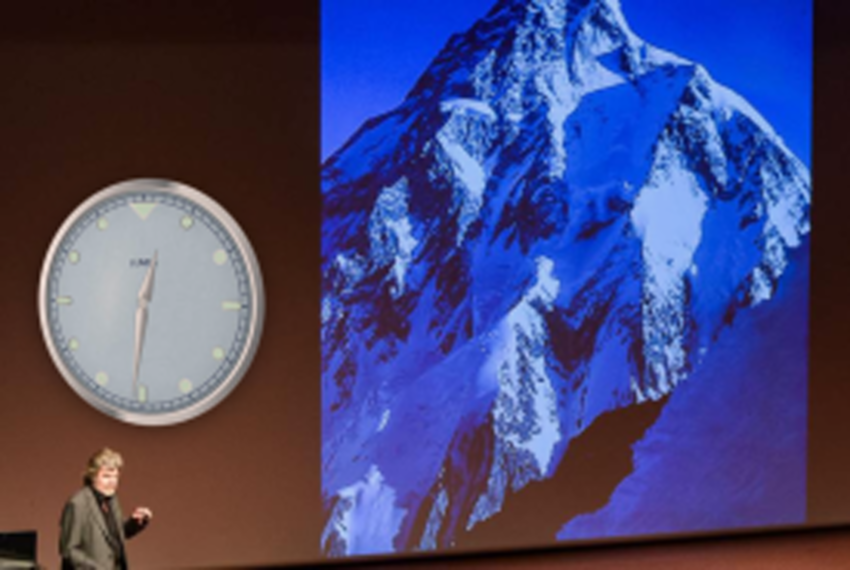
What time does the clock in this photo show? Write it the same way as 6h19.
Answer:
12h31
